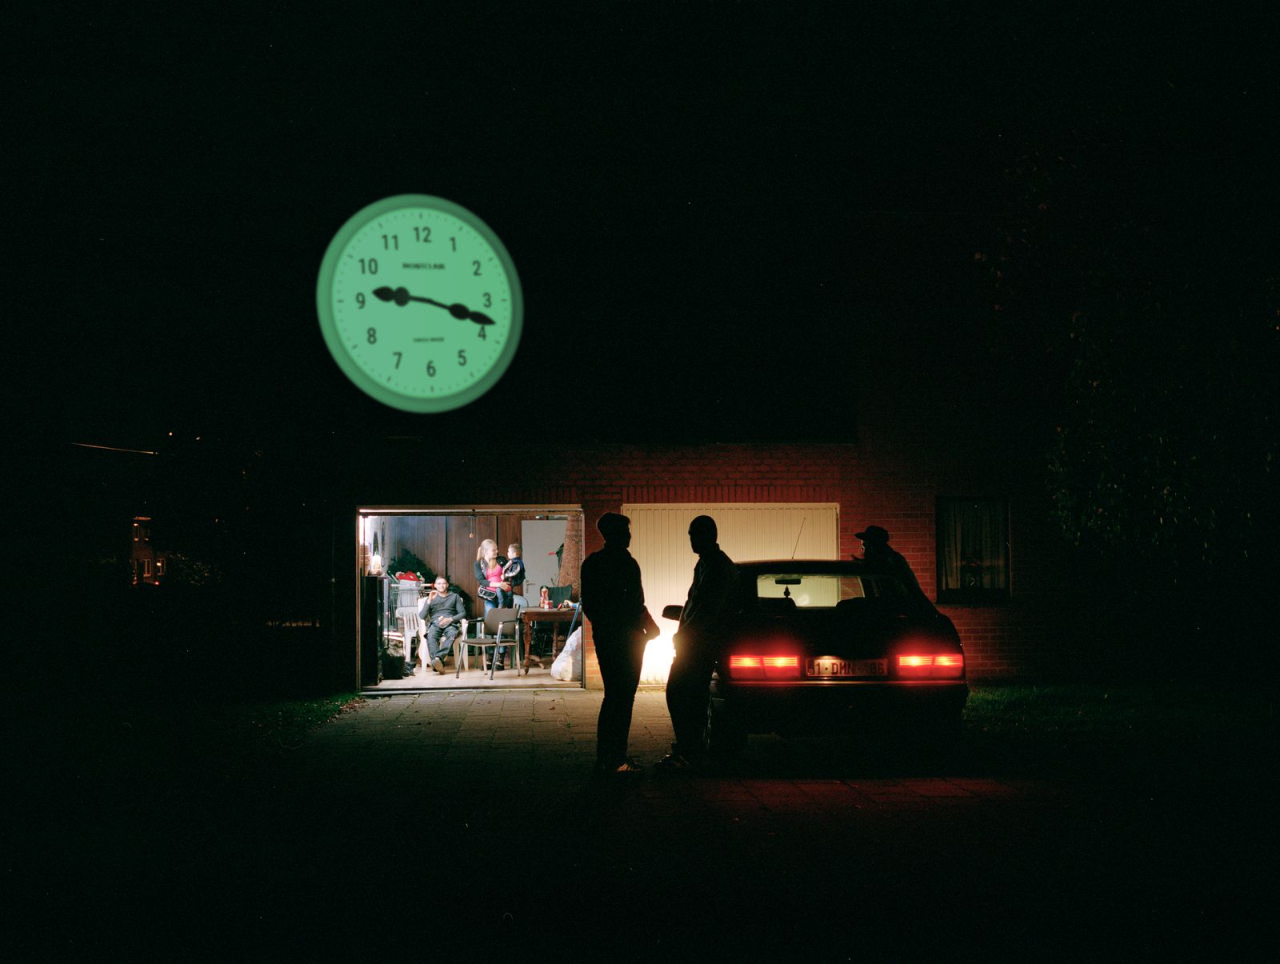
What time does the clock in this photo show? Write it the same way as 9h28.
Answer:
9h18
